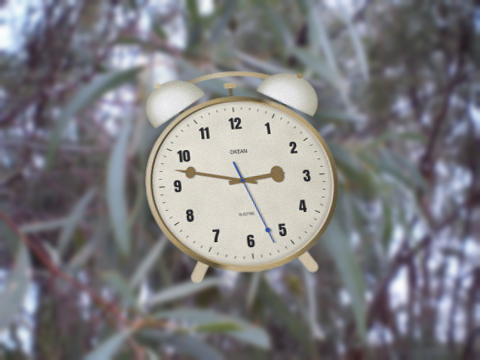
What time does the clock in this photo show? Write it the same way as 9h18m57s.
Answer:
2h47m27s
